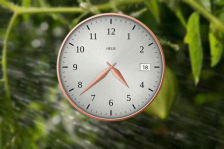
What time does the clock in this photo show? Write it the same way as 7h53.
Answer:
4h38
